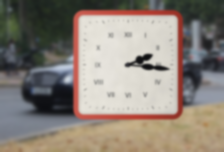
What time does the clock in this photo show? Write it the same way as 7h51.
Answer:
2h16
